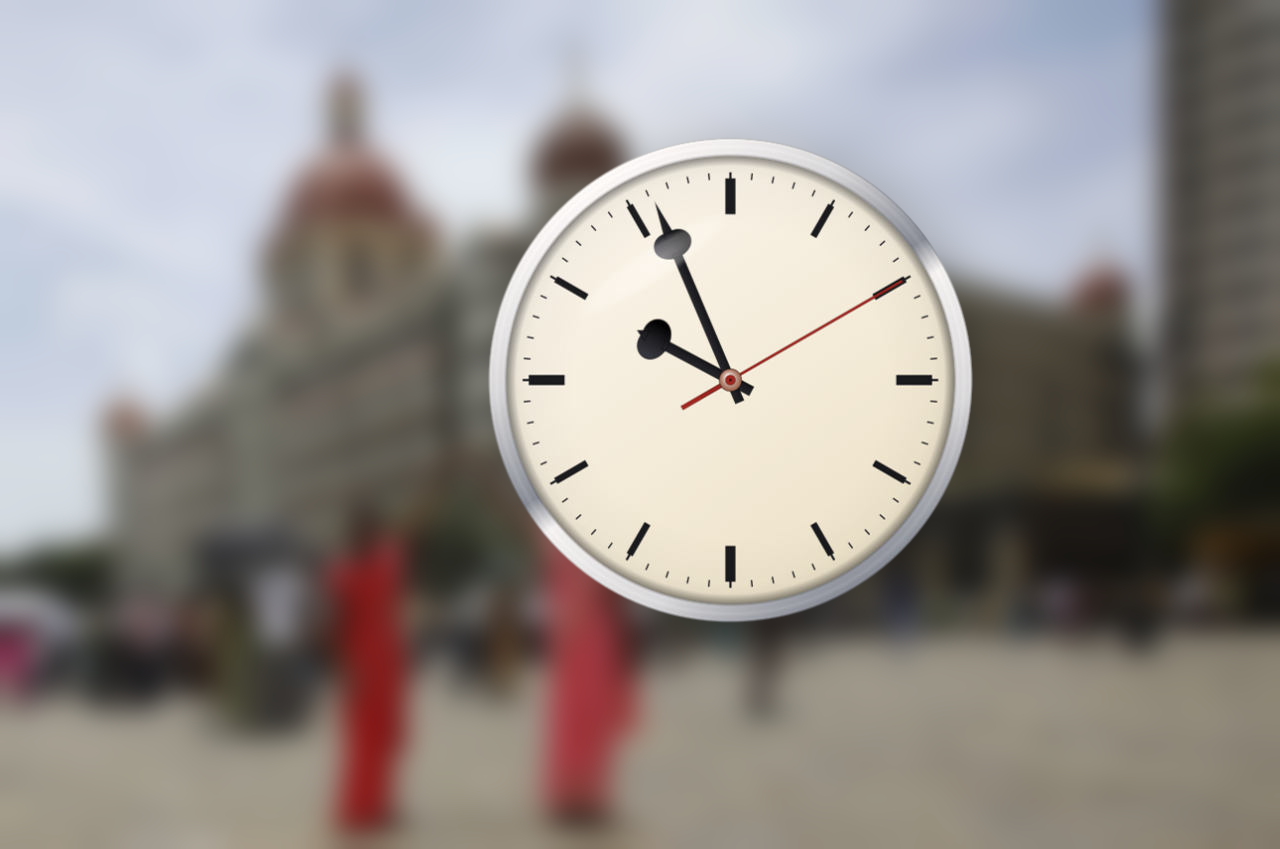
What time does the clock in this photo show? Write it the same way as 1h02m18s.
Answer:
9h56m10s
